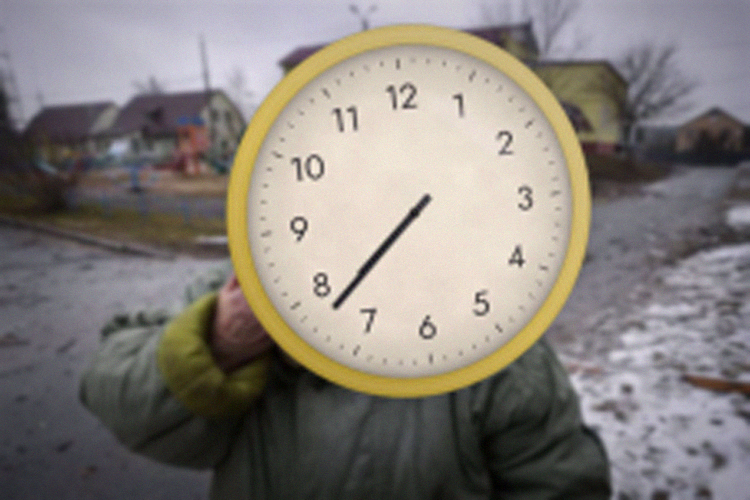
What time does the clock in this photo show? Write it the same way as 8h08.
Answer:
7h38
